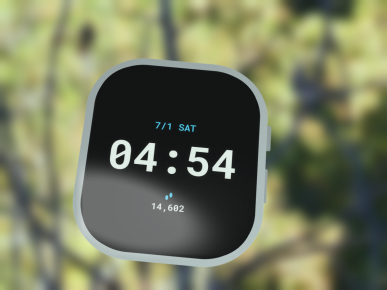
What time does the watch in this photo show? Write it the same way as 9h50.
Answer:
4h54
